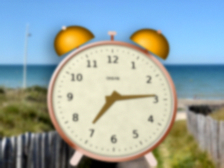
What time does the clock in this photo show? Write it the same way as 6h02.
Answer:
7h14
